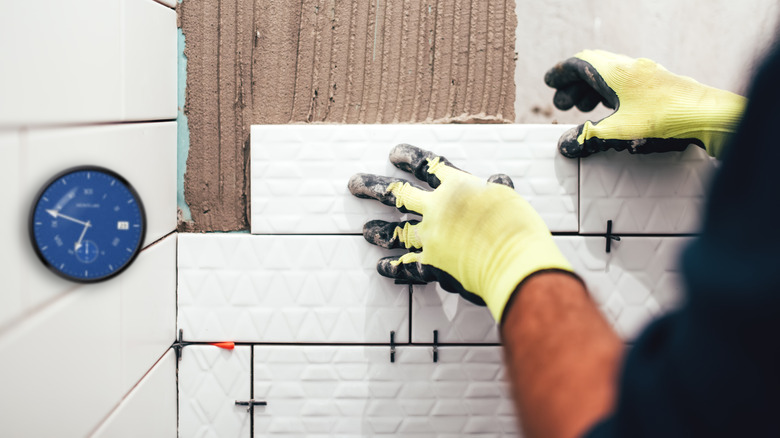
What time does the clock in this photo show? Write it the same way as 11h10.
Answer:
6h48
